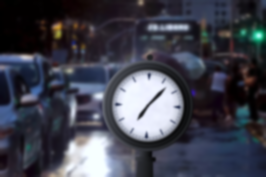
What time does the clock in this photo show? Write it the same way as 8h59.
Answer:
7h07
